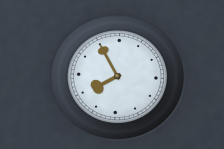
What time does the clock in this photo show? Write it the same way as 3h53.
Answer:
7h55
